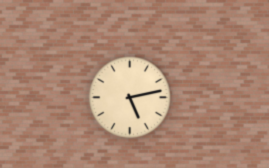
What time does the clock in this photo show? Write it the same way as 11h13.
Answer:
5h13
